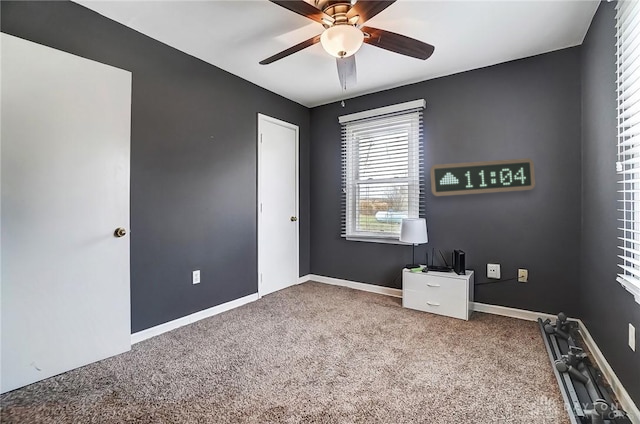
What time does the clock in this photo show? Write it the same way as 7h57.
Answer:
11h04
